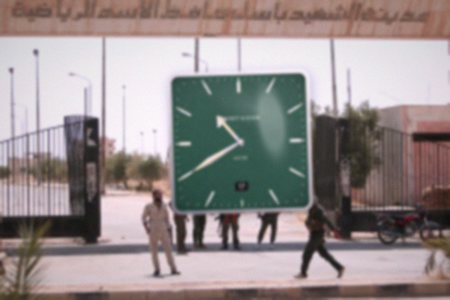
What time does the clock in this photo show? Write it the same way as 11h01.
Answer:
10h40
